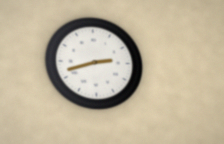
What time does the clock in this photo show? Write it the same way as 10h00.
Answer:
2h42
